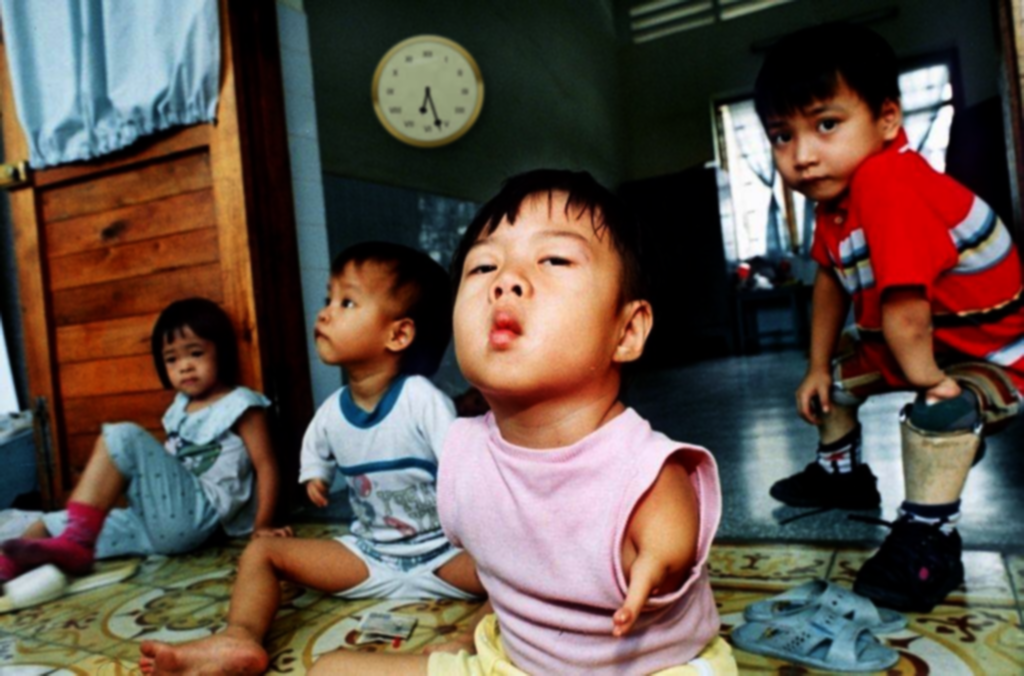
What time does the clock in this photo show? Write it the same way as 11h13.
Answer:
6h27
